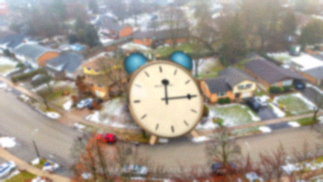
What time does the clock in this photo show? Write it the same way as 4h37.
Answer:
12h15
